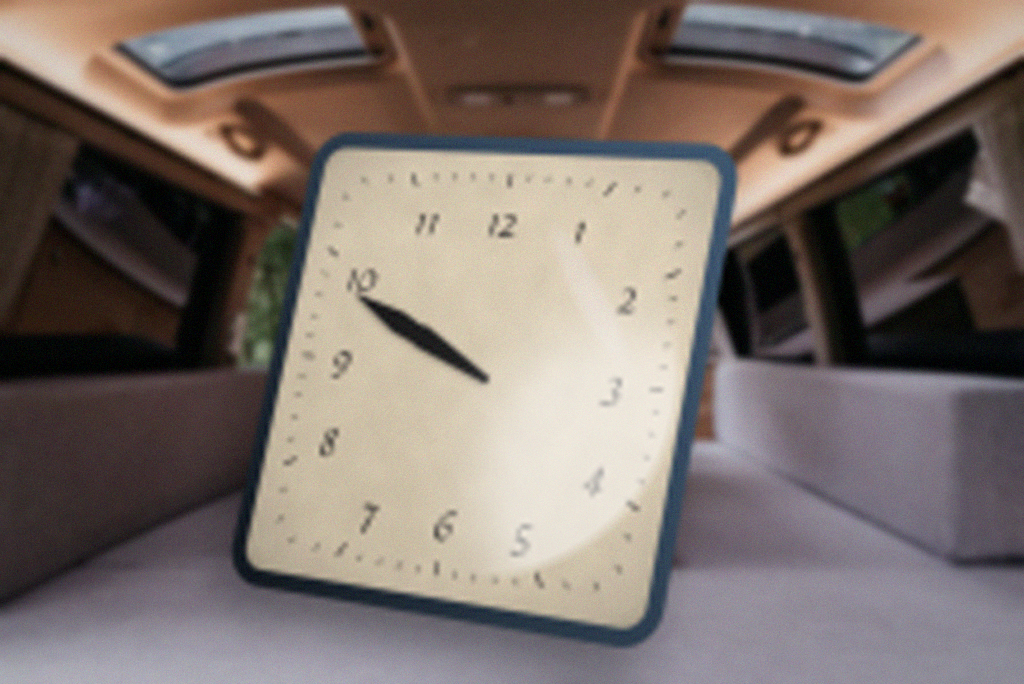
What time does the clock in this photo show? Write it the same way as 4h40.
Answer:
9h49
